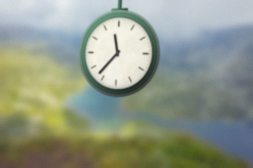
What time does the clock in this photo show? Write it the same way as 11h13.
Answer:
11h37
